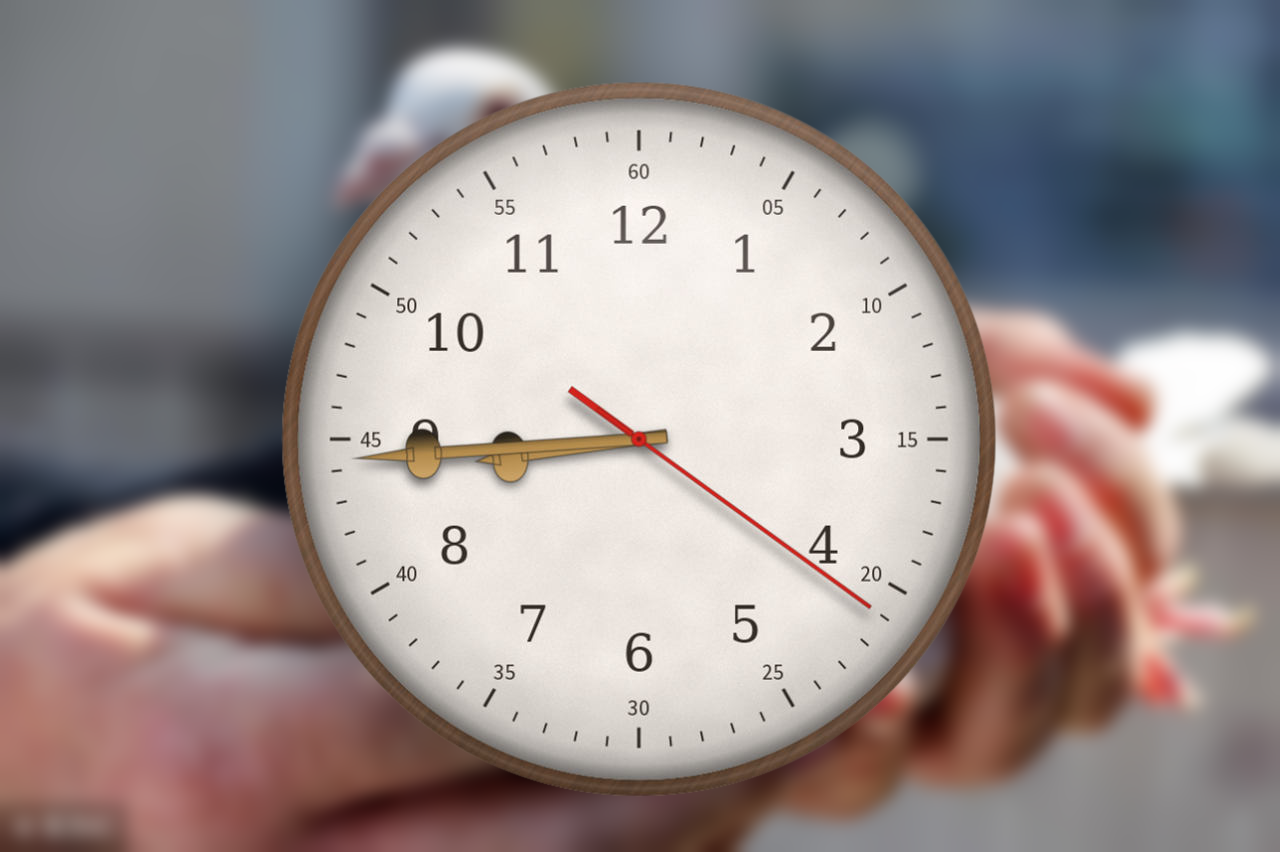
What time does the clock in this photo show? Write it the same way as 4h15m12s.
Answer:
8h44m21s
